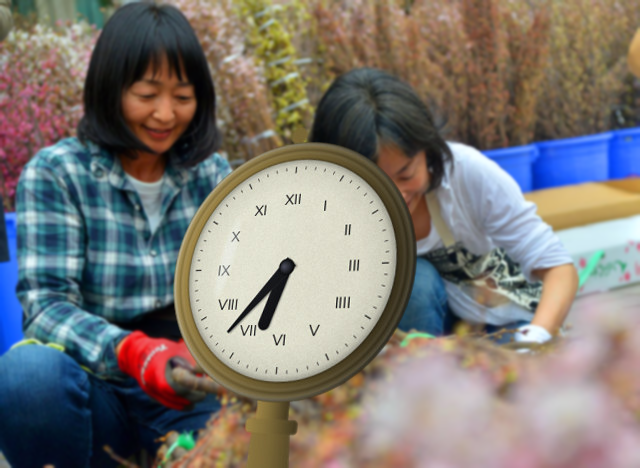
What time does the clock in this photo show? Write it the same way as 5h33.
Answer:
6h37
